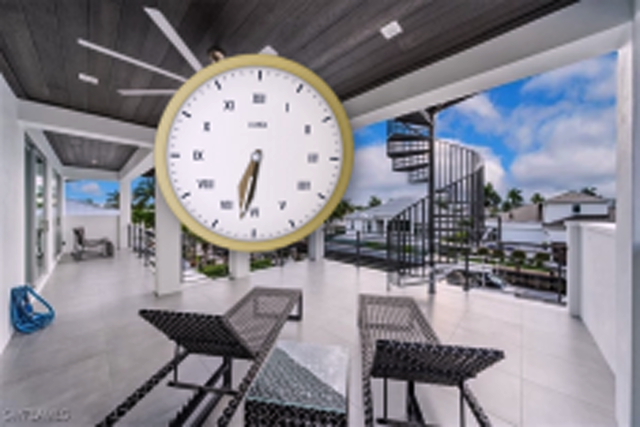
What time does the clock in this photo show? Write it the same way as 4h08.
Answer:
6h32
